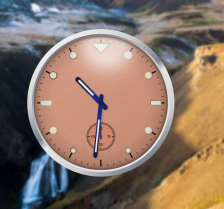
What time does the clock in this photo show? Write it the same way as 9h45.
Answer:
10h31
